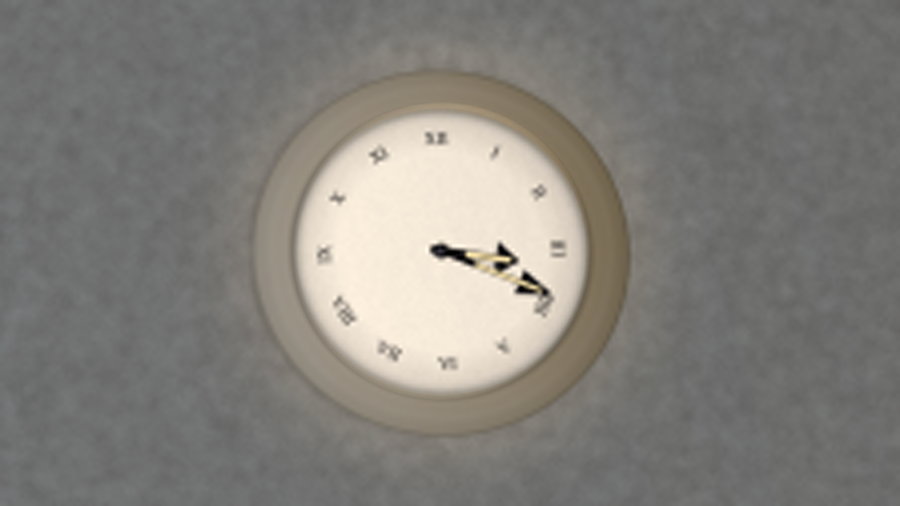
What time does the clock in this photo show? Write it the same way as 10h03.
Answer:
3h19
